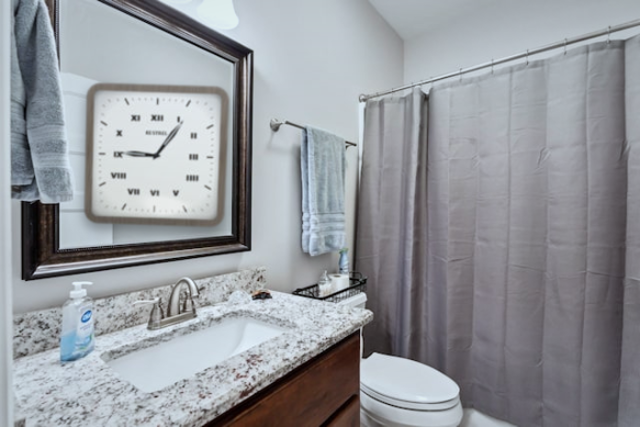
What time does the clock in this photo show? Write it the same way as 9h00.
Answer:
9h06
